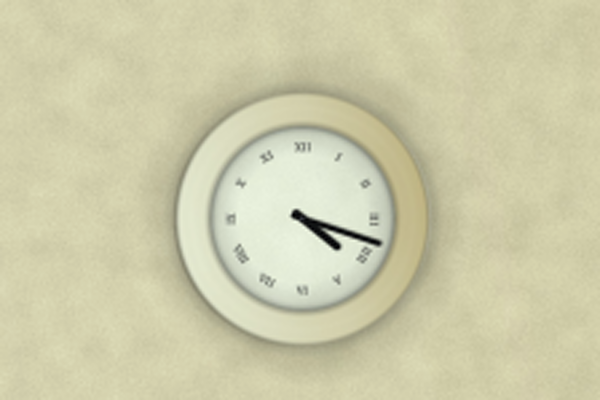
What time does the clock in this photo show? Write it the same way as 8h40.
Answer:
4h18
